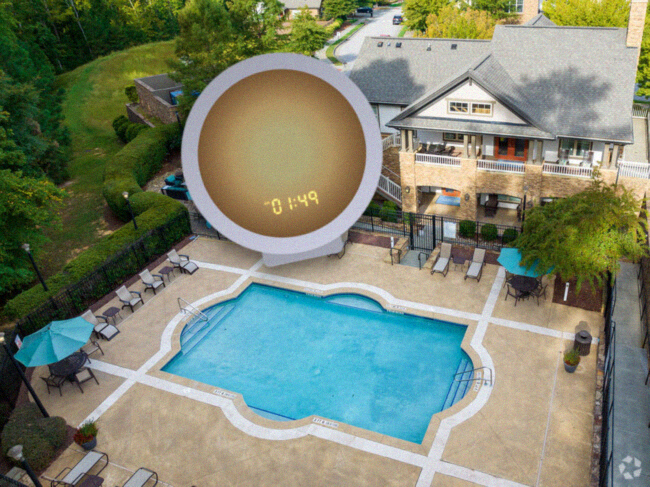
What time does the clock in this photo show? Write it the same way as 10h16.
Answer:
1h49
